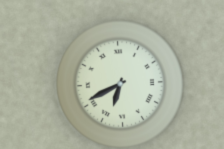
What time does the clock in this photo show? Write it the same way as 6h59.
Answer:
6h41
